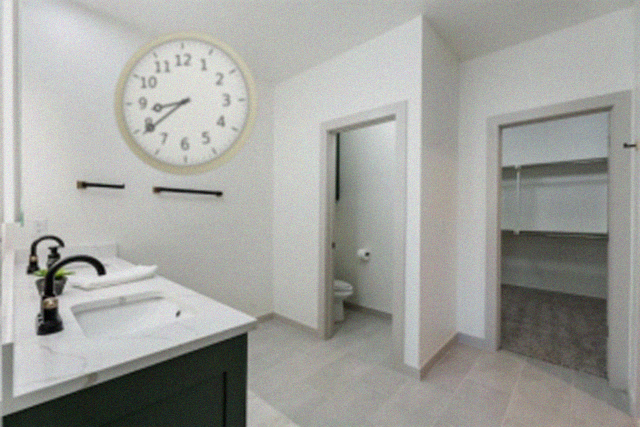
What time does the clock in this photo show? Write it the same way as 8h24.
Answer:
8h39
